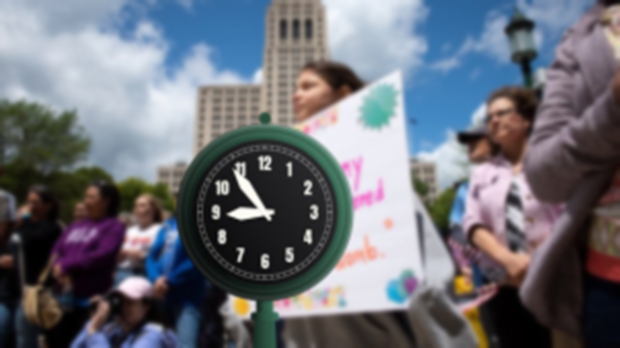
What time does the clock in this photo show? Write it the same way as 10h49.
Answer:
8h54
